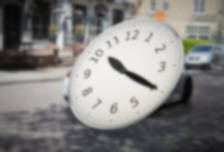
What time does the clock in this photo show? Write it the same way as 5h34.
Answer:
10h20
